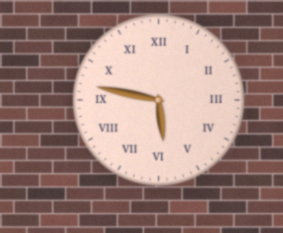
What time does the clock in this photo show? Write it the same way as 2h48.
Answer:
5h47
